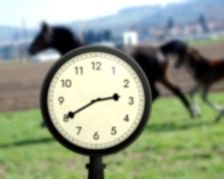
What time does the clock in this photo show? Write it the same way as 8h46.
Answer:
2h40
